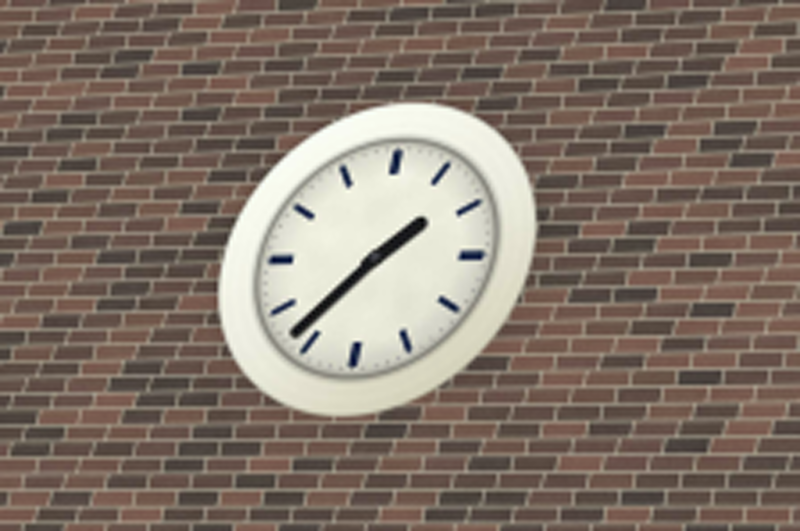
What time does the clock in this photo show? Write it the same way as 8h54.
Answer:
1h37
